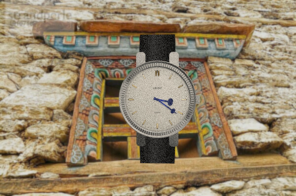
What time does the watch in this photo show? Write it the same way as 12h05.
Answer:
3h21
